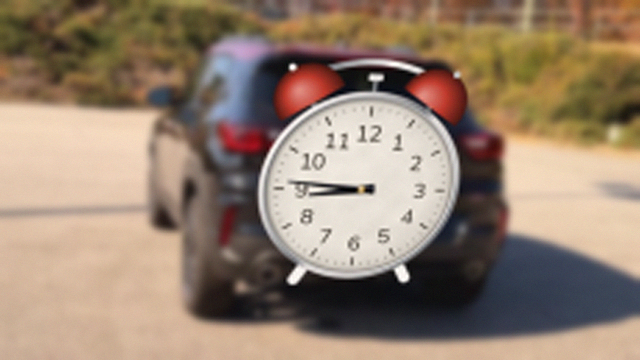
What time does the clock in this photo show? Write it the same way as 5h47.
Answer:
8h46
